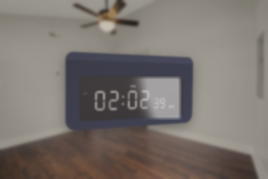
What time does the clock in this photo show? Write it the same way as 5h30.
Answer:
2h02
